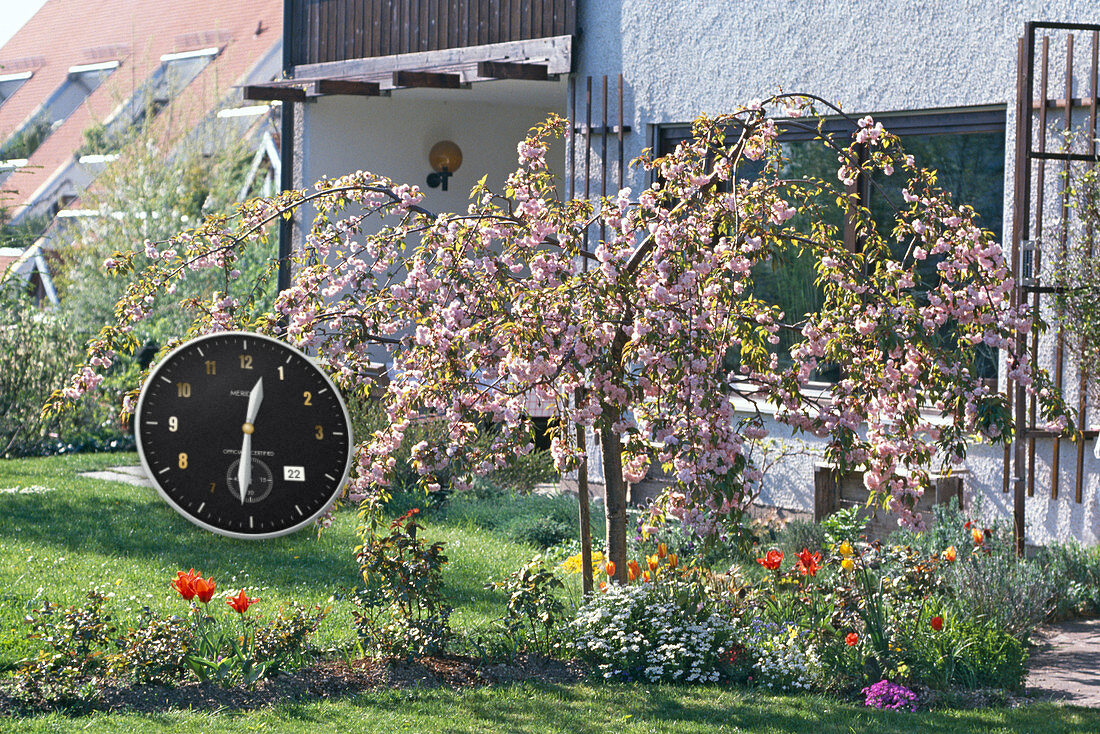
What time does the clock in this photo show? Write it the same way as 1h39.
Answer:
12h31
